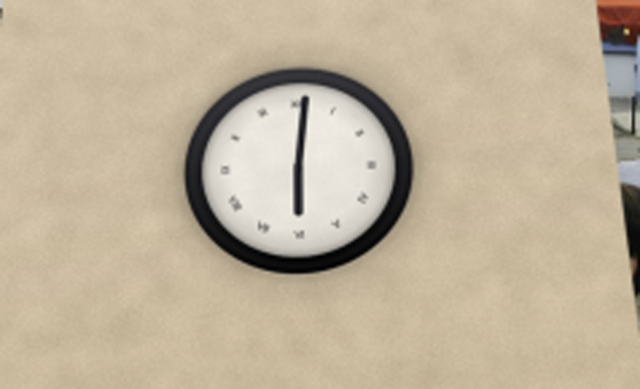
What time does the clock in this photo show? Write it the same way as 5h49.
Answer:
6h01
